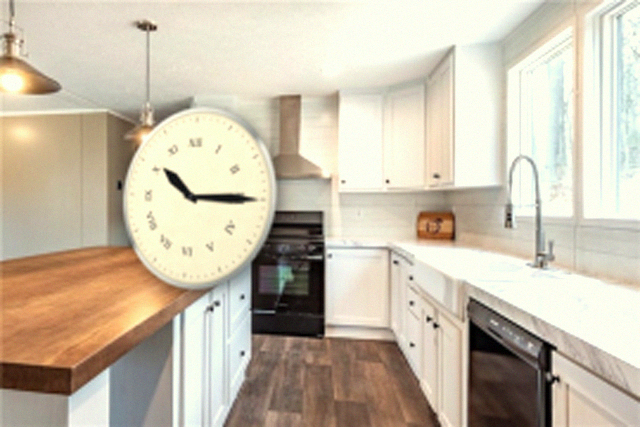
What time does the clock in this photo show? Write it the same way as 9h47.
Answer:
10h15
